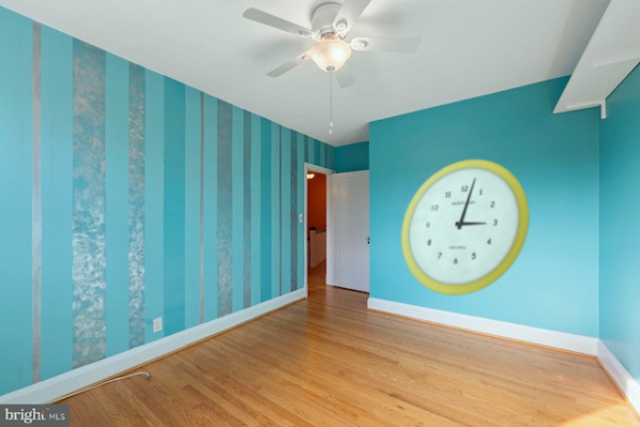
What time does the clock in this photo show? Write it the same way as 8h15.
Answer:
3h02
